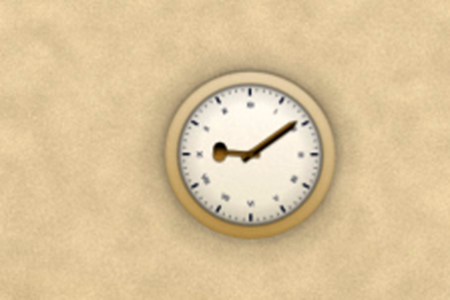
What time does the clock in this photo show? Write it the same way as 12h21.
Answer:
9h09
